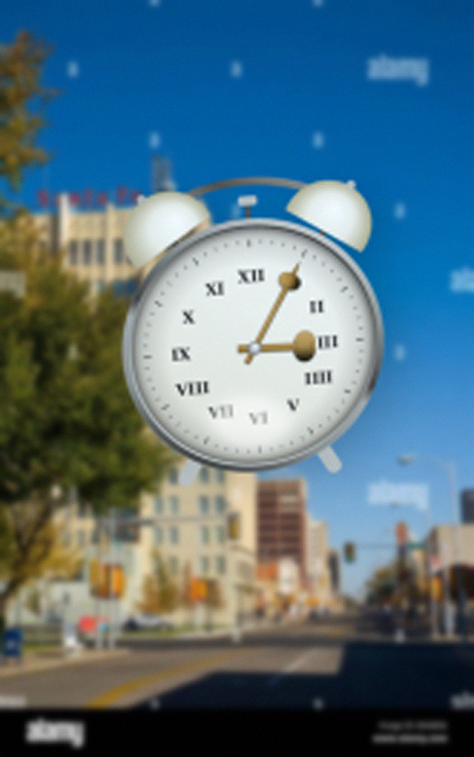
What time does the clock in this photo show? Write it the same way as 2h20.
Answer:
3h05
